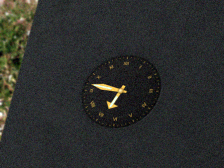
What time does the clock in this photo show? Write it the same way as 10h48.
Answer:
6h47
